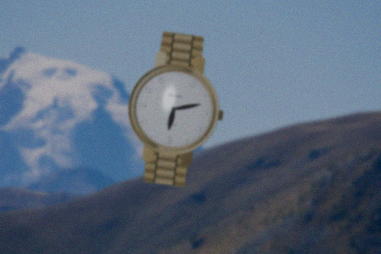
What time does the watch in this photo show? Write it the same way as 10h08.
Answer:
6h12
